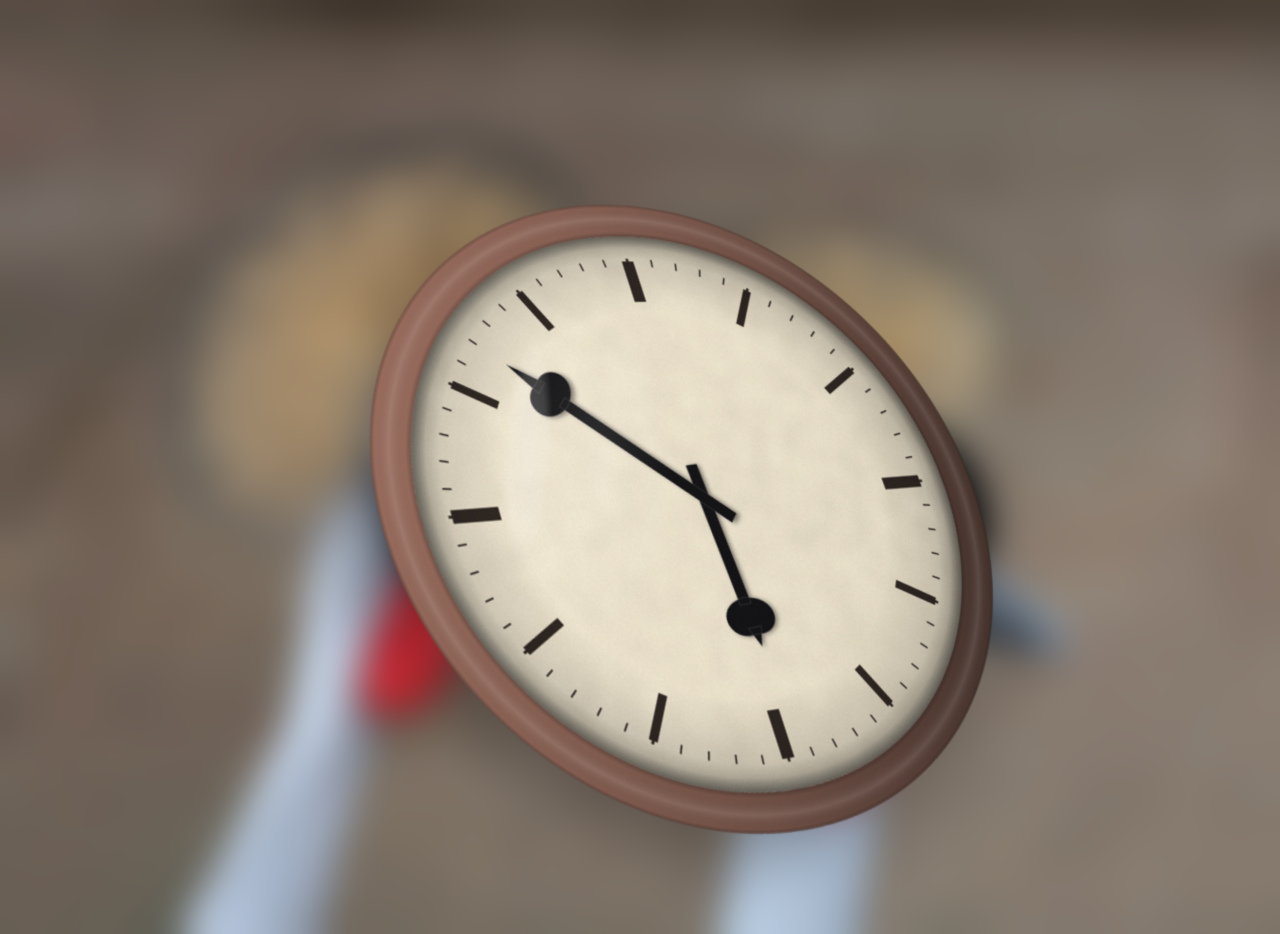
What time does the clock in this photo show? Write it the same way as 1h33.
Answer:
5h52
